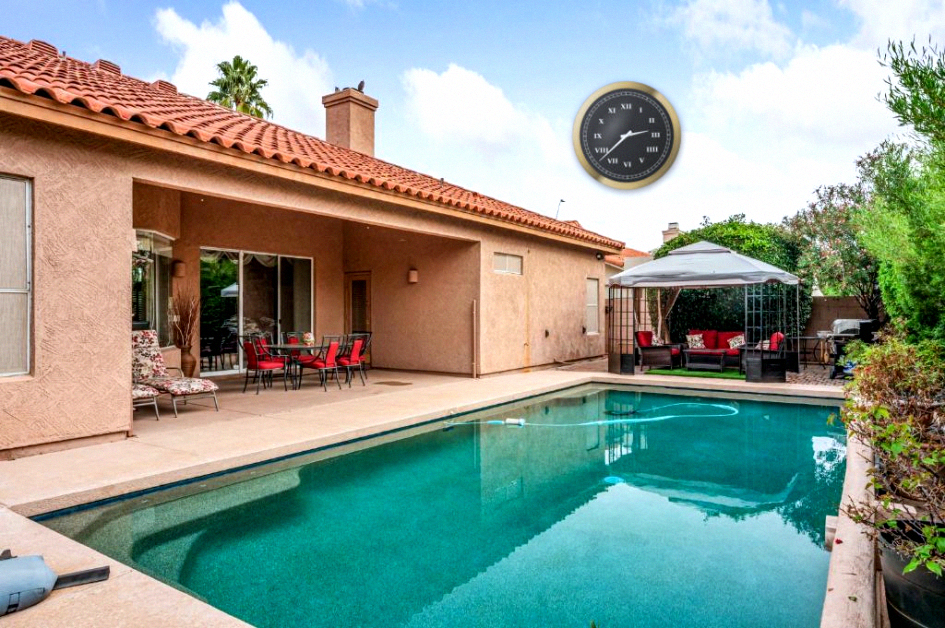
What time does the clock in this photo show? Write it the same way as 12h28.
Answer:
2h38
